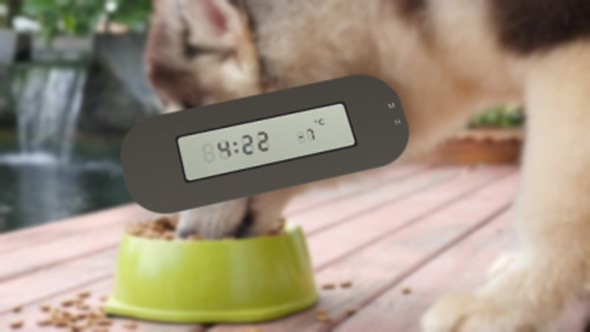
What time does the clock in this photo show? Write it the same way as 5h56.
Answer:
4h22
